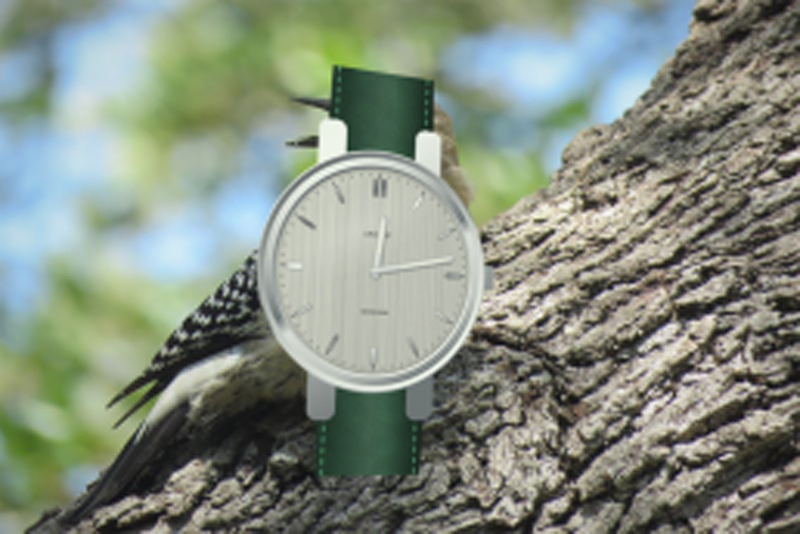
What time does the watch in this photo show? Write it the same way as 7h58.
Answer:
12h13
